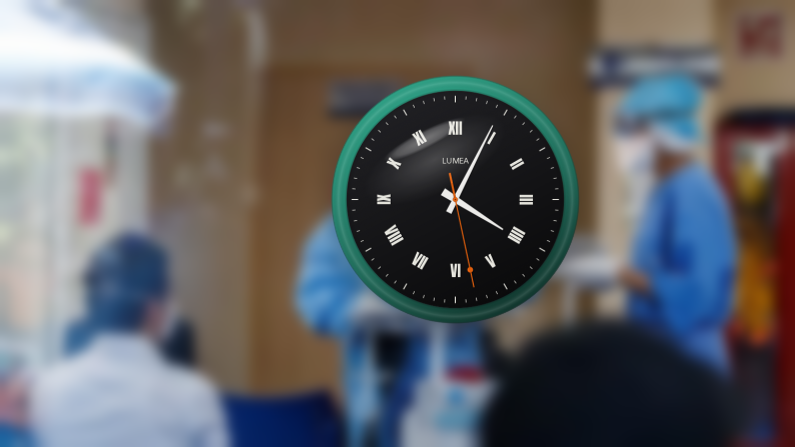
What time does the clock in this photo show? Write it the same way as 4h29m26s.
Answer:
4h04m28s
